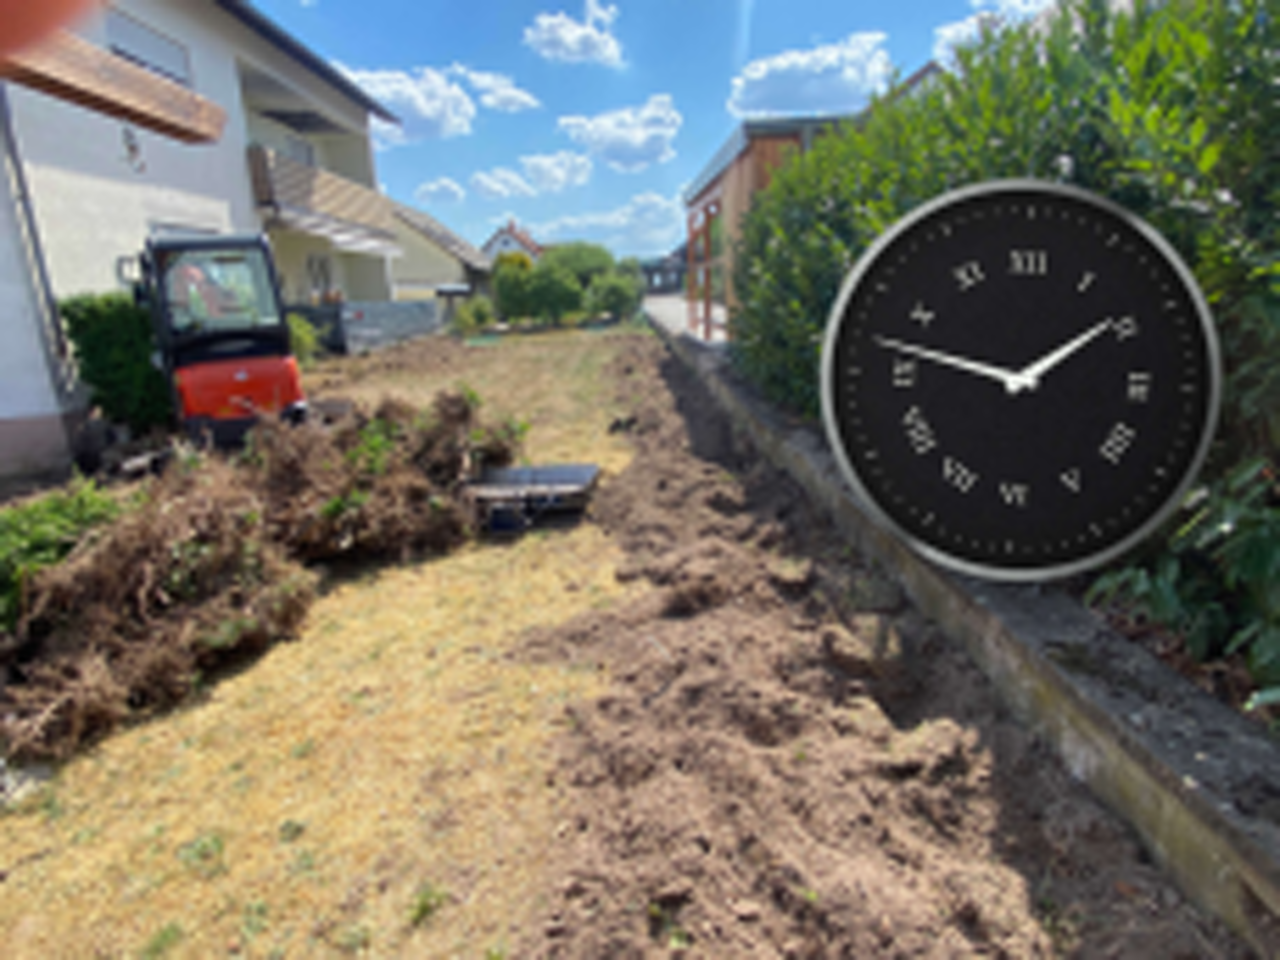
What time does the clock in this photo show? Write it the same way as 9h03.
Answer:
1h47
